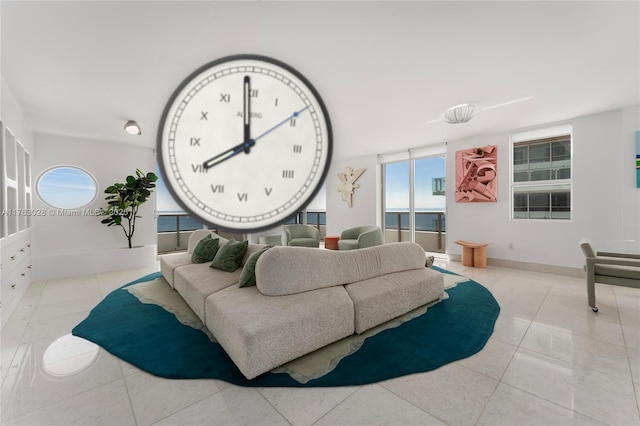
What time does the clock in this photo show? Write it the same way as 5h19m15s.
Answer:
7h59m09s
